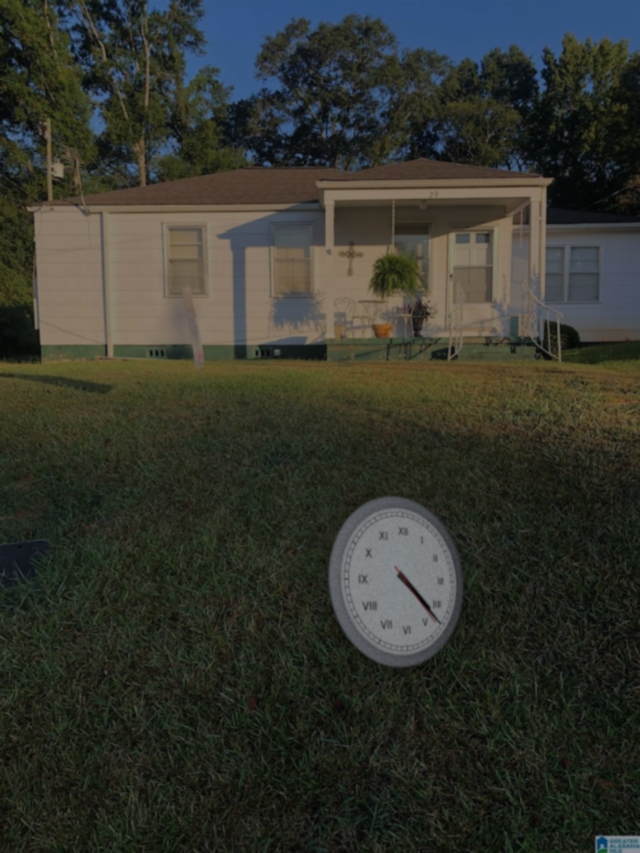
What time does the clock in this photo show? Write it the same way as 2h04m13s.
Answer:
4h22m23s
